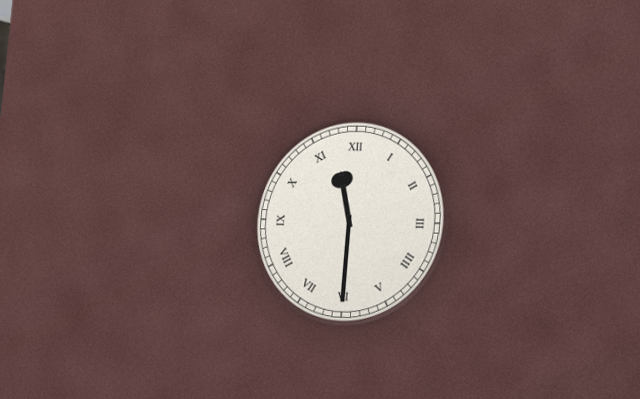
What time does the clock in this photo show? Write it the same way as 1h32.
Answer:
11h30
